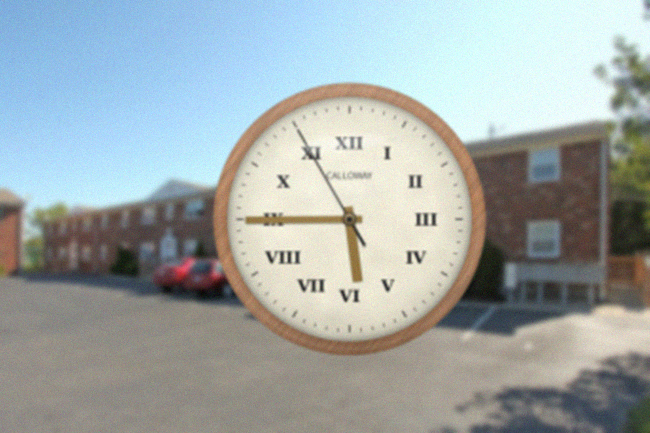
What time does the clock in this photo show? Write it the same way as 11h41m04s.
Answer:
5h44m55s
